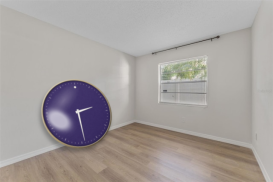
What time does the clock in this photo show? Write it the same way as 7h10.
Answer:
2h29
